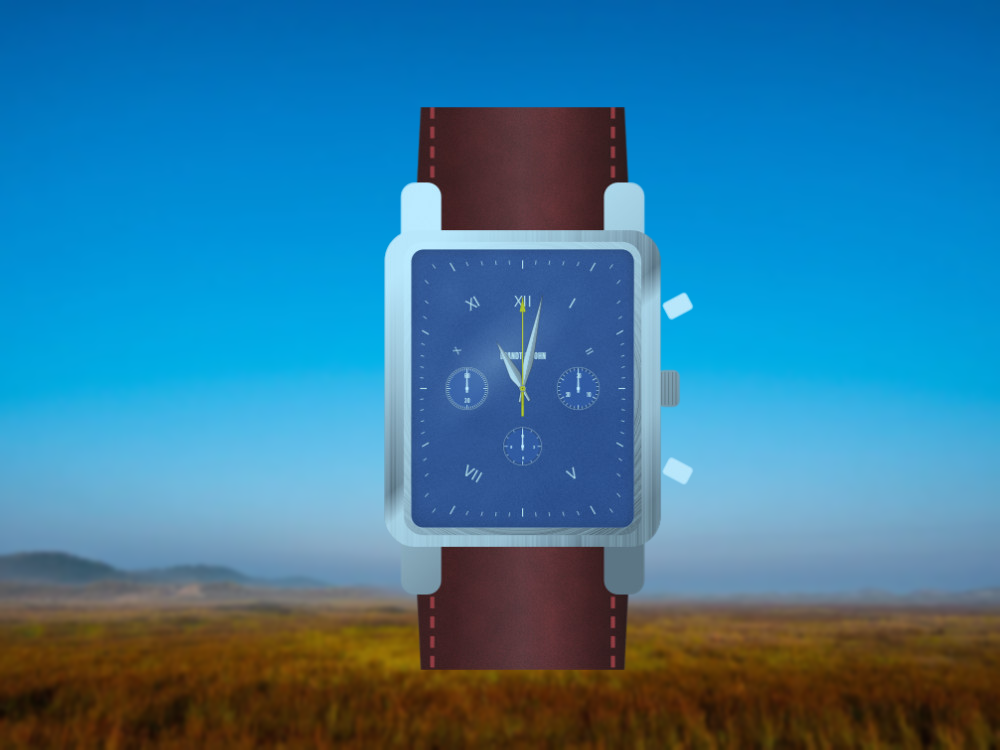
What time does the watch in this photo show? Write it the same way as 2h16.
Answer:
11h02
